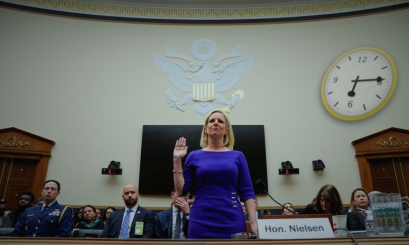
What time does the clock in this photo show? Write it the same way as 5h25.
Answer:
6h14
